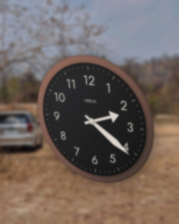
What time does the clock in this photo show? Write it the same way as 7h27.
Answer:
2h21
